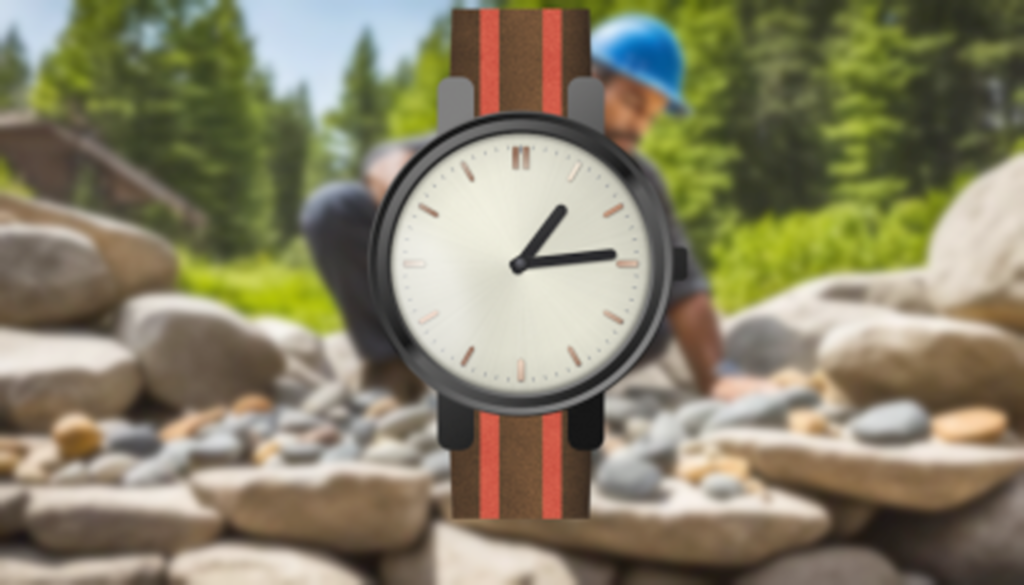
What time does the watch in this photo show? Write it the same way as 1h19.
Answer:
1h14
